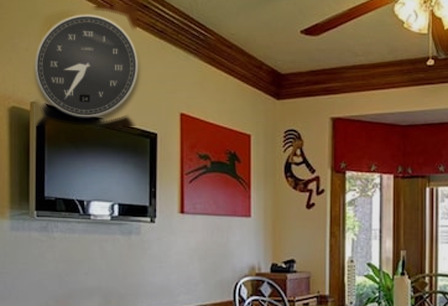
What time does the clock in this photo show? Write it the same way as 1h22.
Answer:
8h35
